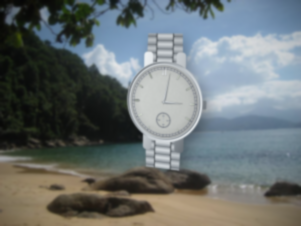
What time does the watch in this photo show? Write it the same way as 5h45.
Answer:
3h02
